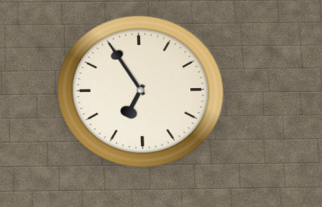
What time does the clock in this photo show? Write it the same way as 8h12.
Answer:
6h55
